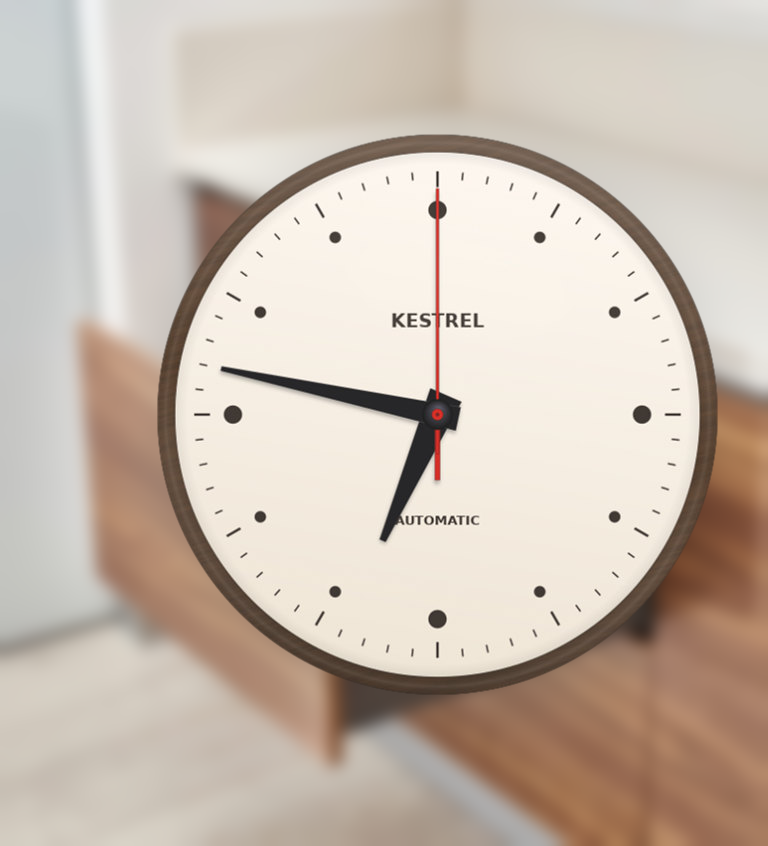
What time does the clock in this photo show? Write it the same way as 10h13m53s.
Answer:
6h47m00s
